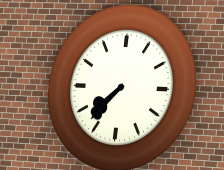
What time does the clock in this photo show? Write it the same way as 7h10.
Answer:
7h37
